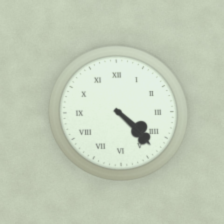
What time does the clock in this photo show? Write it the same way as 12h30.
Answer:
4h23
